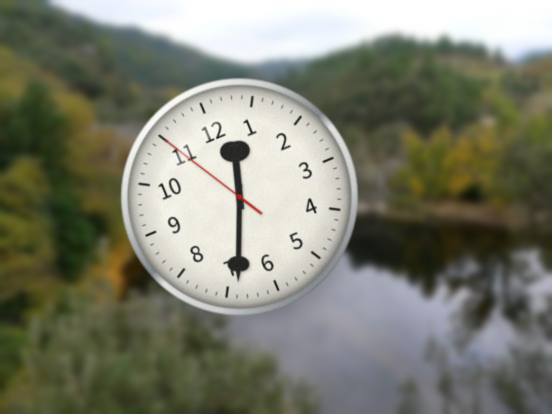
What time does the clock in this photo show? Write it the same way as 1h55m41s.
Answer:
12h33m55s
